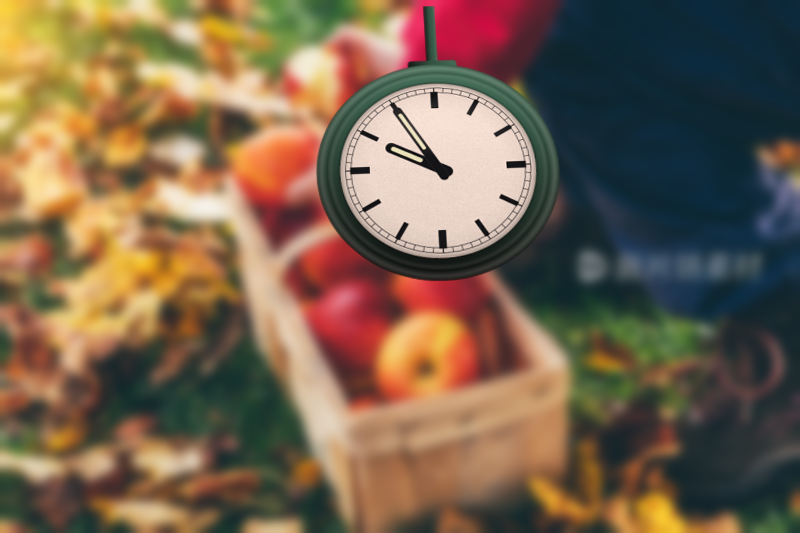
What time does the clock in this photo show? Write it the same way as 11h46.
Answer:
9h55
